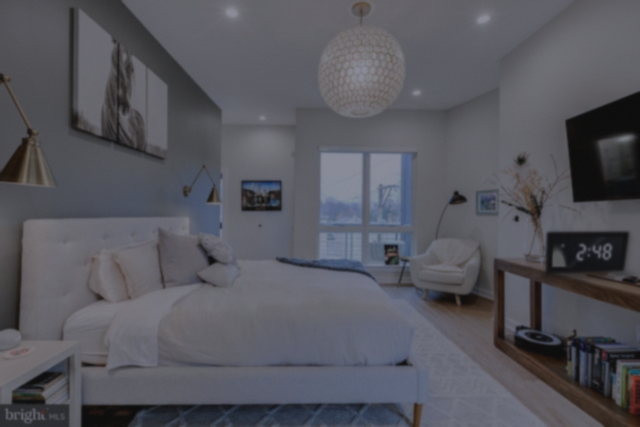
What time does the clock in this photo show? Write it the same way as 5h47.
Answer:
2h48
